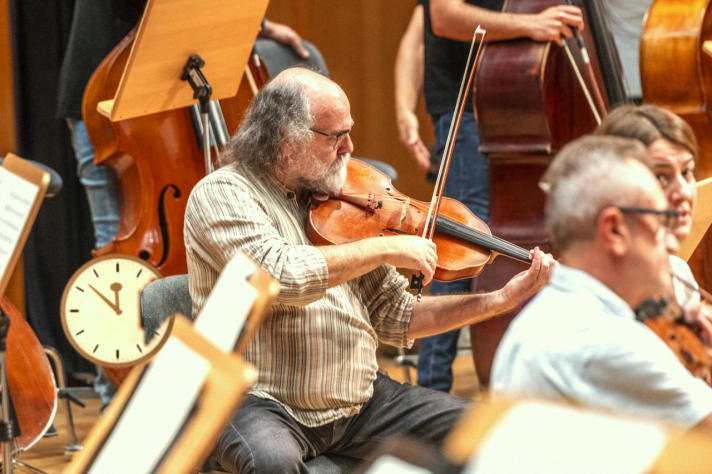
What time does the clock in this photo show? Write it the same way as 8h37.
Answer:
11h52
